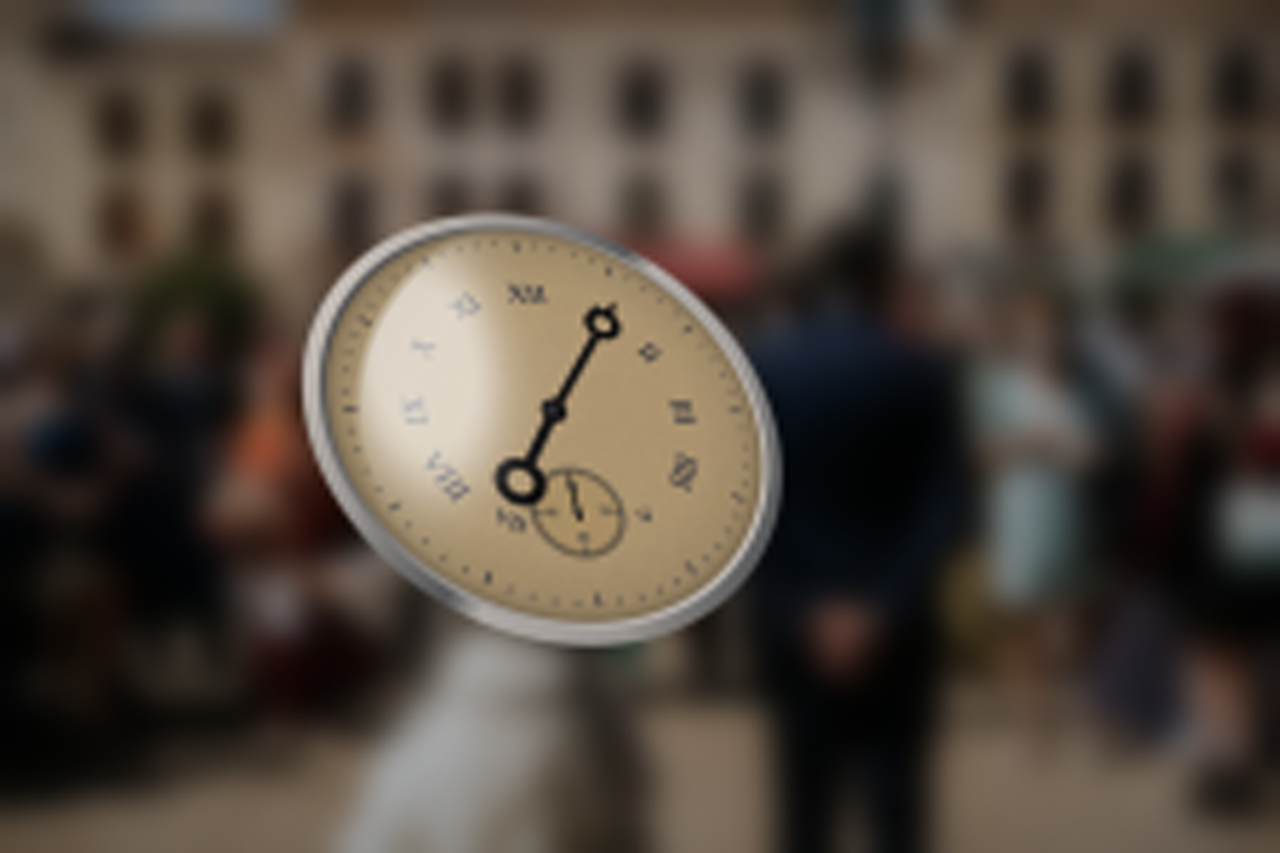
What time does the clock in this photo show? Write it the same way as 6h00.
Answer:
7h06
